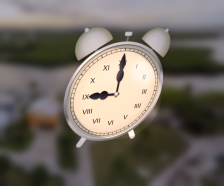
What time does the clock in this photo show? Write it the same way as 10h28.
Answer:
9h00
